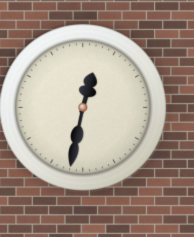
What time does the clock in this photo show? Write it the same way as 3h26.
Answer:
12h32
